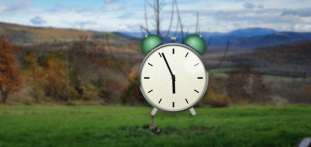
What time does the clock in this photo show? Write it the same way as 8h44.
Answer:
5h56
